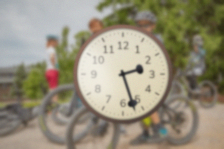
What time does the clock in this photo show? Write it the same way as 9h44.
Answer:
2h27
